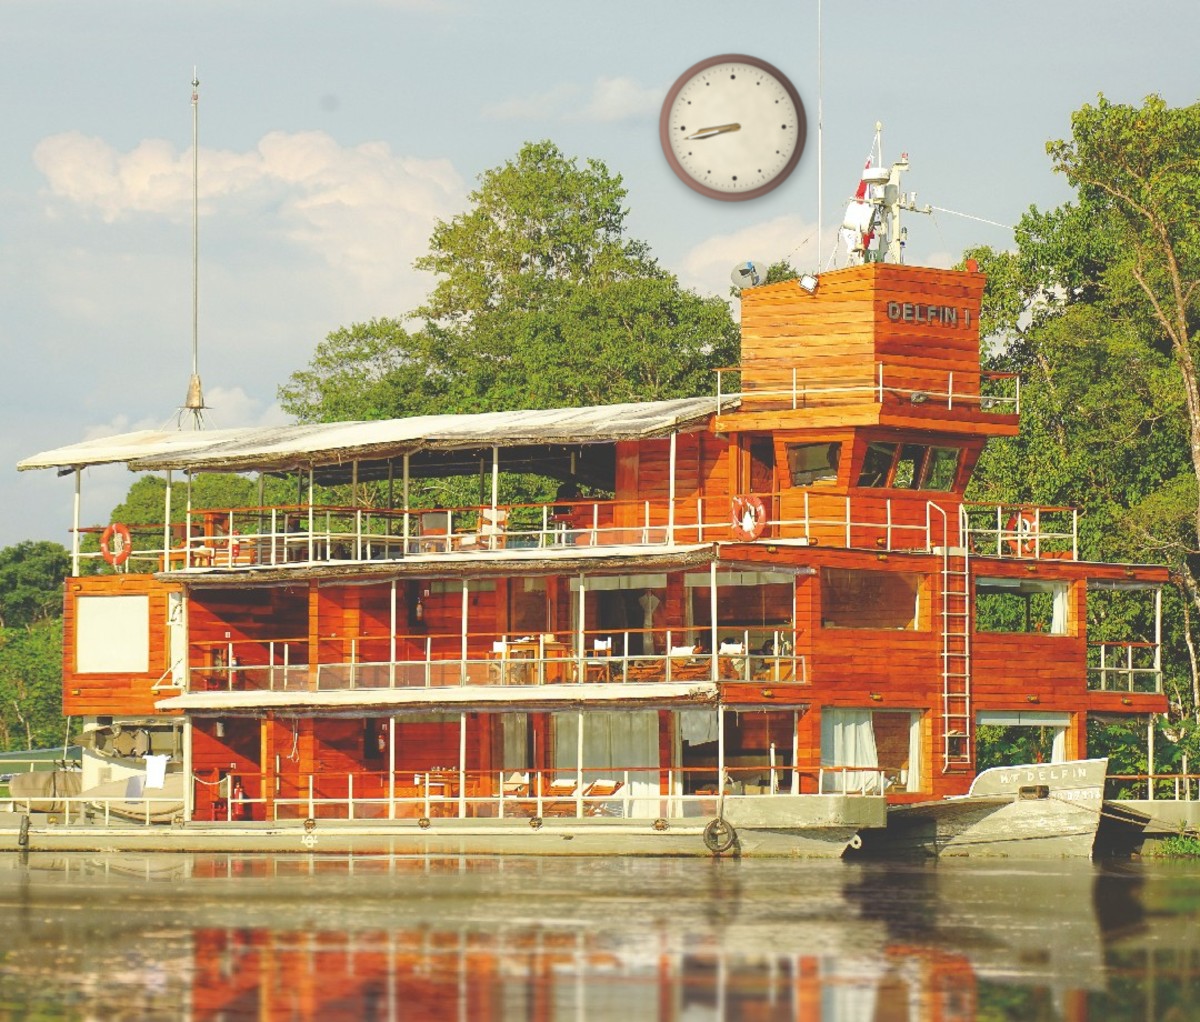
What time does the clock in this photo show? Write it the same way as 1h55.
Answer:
8h43
